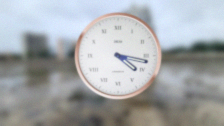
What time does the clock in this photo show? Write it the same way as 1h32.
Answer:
4h17
